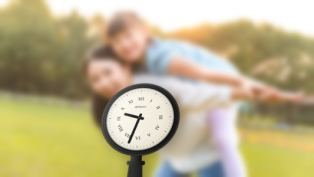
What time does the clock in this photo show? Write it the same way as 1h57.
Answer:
9h33
